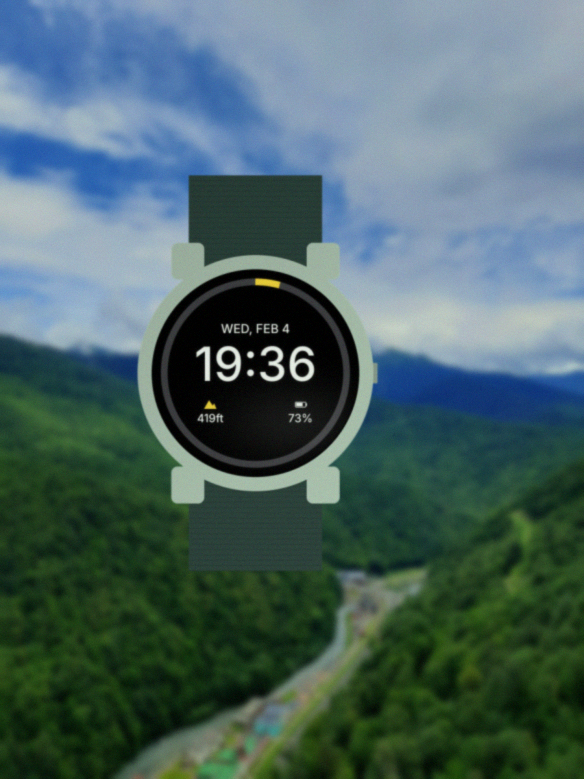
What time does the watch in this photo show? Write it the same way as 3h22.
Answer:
19h36
